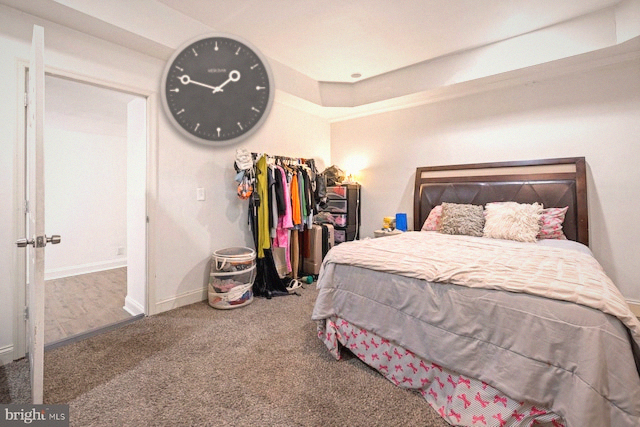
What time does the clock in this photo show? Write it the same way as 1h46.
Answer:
1h48
